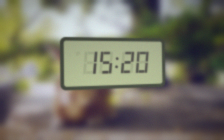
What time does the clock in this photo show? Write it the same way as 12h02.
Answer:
15h20
